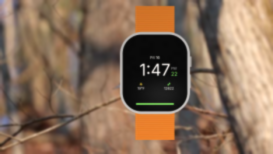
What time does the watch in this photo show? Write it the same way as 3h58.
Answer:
1h47
